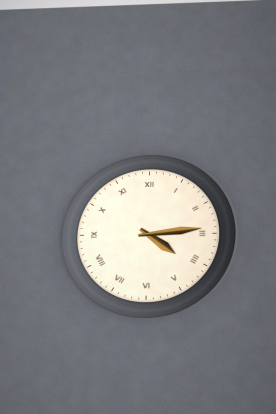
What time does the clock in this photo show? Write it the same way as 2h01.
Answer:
4h14
